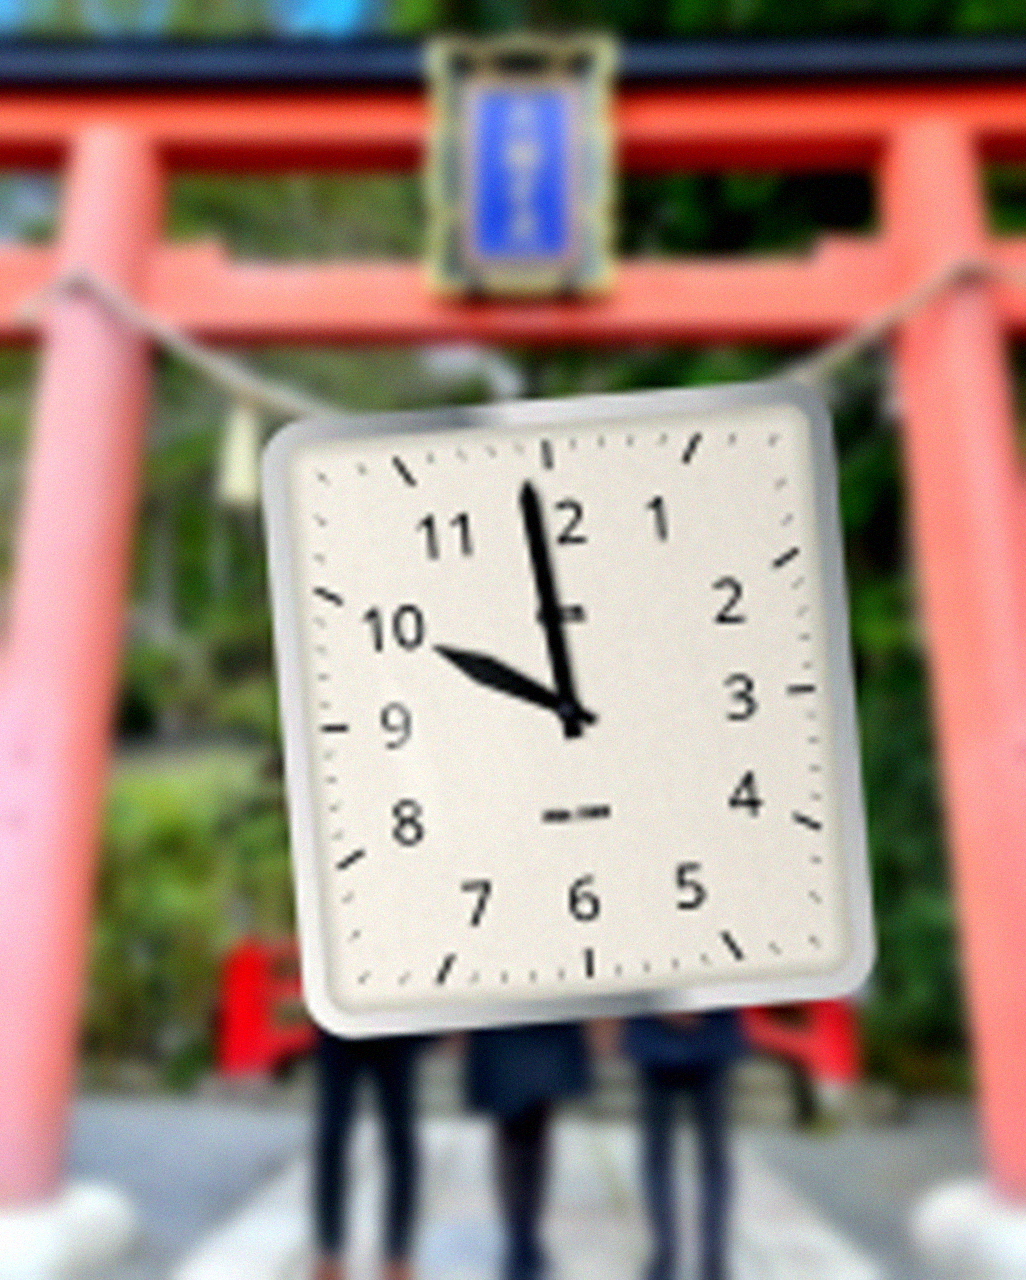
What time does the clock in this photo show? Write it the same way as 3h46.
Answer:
9h59
